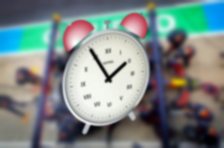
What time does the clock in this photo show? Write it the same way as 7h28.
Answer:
1h55
